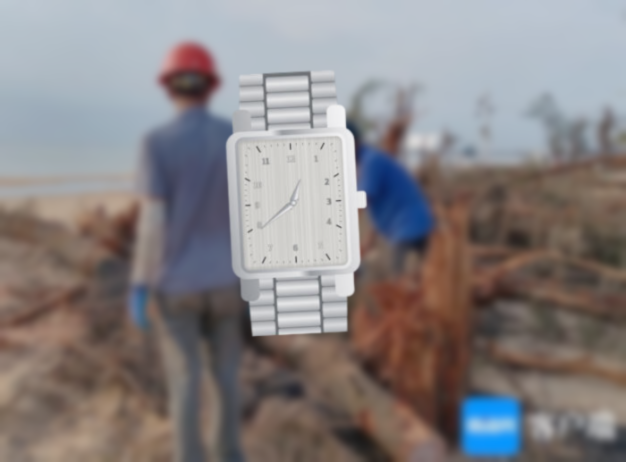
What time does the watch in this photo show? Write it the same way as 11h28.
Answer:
12h39
